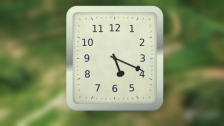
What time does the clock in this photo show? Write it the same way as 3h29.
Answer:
5h19
